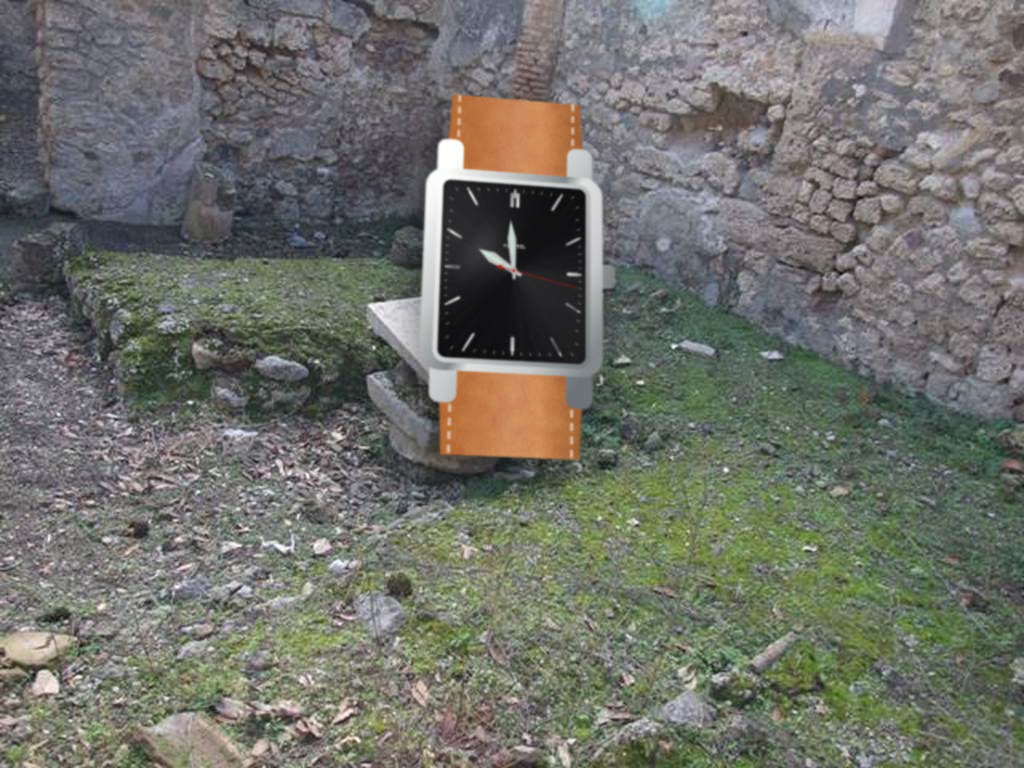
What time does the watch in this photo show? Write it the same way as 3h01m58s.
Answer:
9h59m17s
